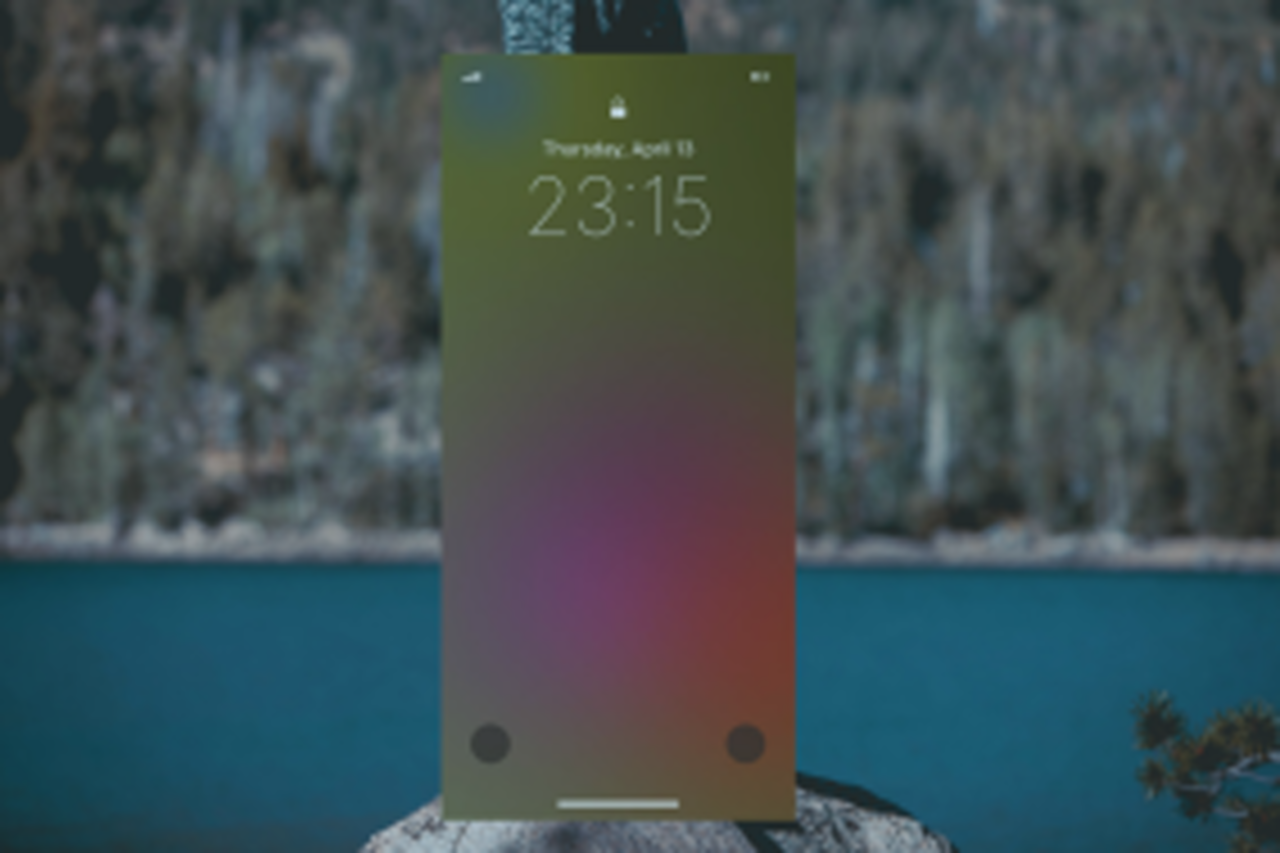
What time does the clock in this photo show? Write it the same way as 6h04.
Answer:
23h15
